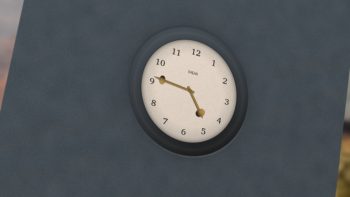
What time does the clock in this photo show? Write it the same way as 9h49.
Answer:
4h46
